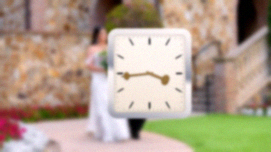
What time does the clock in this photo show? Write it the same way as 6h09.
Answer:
3h44
